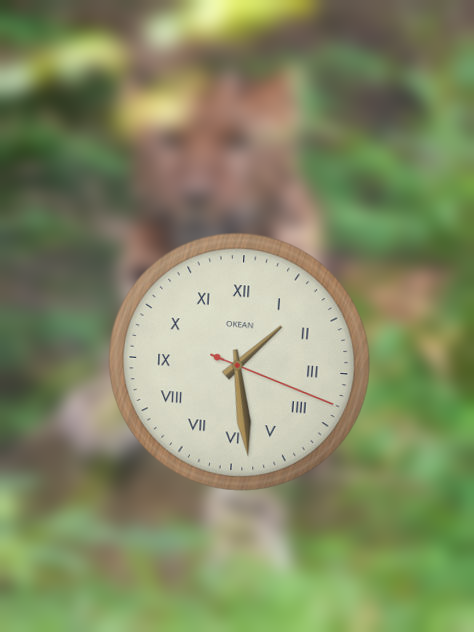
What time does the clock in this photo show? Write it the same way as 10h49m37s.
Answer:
1h28m18s
